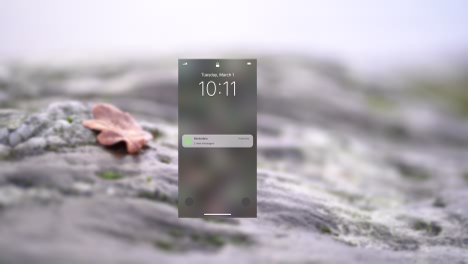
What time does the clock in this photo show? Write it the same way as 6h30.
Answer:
10h11
